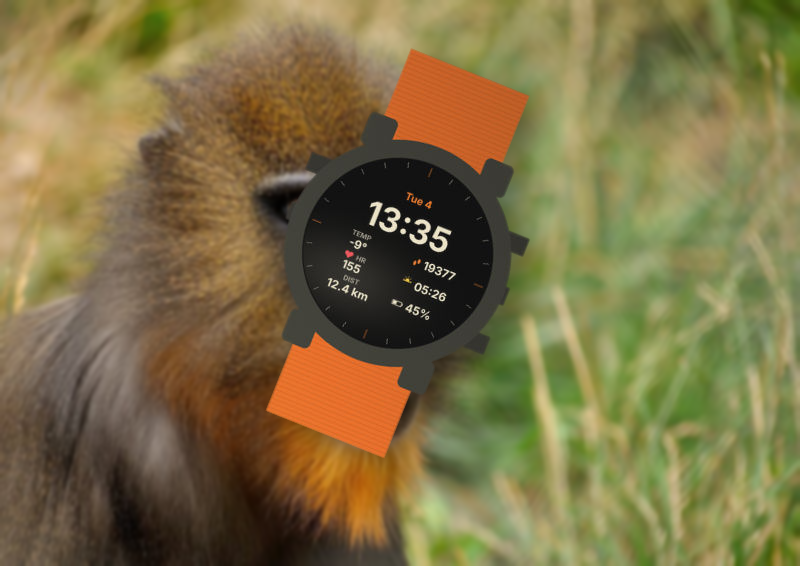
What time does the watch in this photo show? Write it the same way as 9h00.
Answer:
13h35
